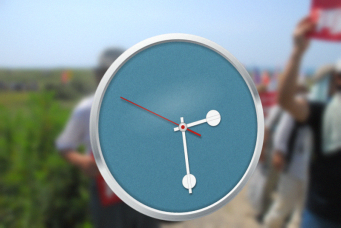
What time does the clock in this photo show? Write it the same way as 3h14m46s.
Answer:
2h28m49s
